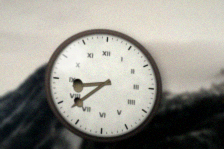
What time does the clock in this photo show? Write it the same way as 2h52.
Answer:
8h38
